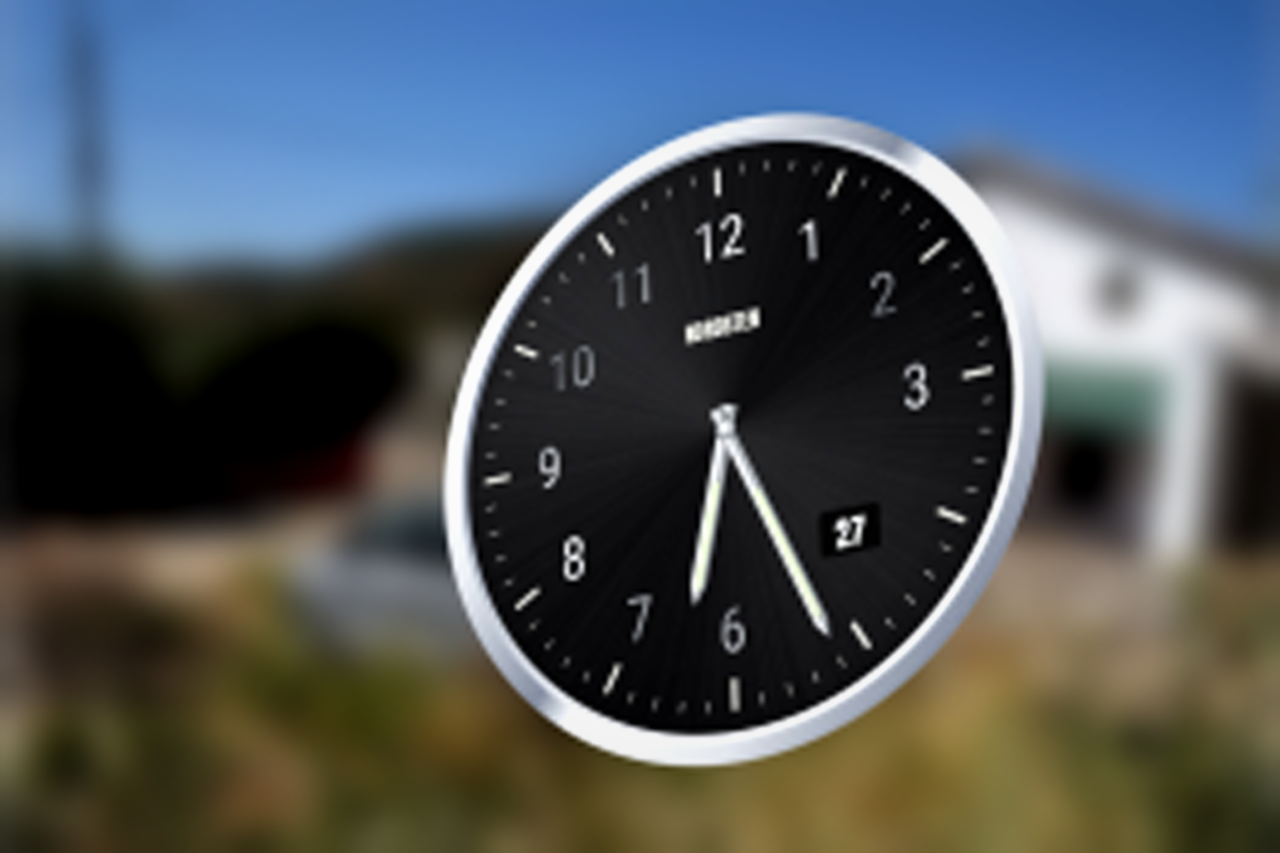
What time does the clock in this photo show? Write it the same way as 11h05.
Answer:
6h26
